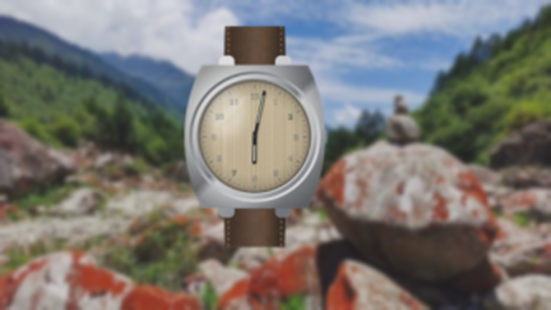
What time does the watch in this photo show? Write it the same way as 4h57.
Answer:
6h02
